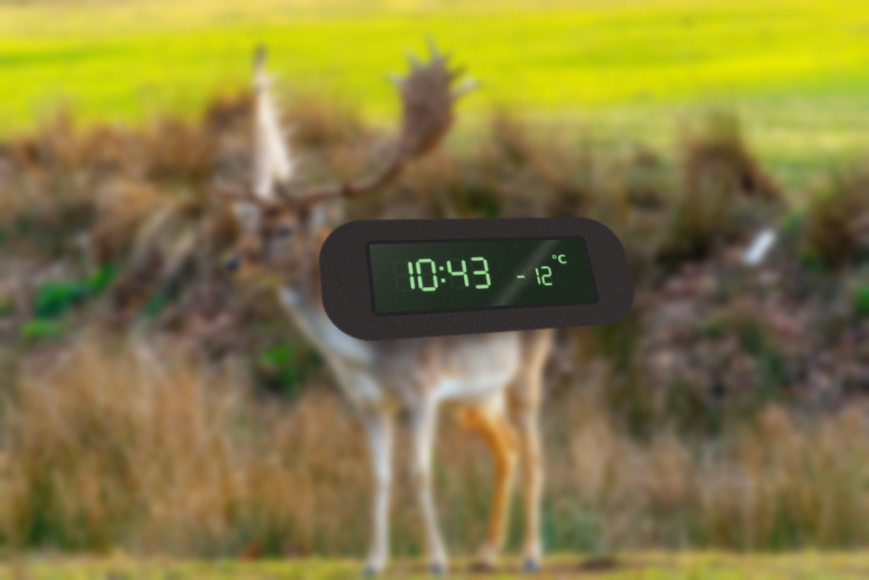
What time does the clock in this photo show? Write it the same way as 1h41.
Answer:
10h43
